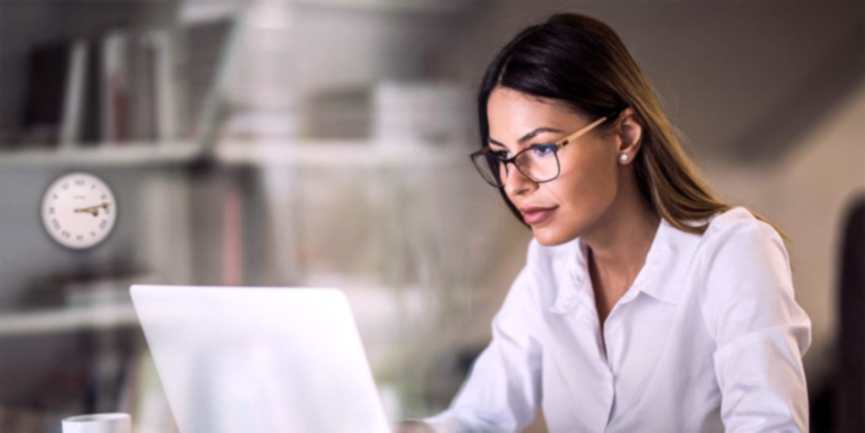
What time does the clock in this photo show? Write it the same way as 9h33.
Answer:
3h13
